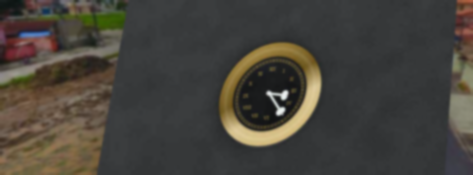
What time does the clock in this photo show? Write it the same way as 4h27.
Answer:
3h24
